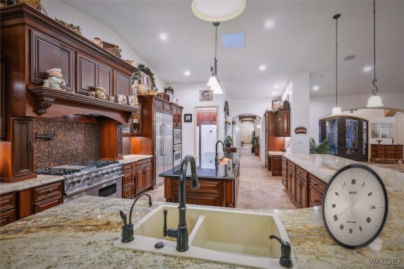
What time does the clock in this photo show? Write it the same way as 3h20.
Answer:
7h55
